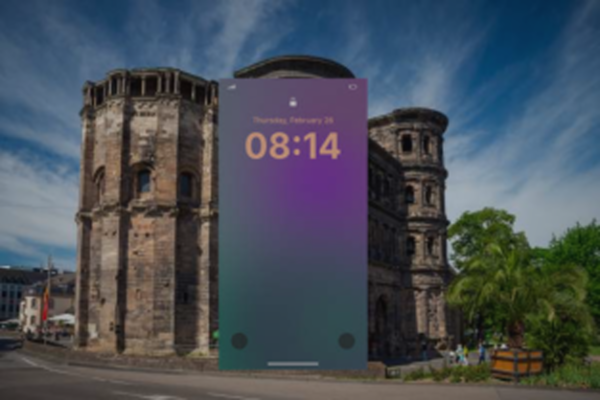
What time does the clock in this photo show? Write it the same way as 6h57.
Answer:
8h14
